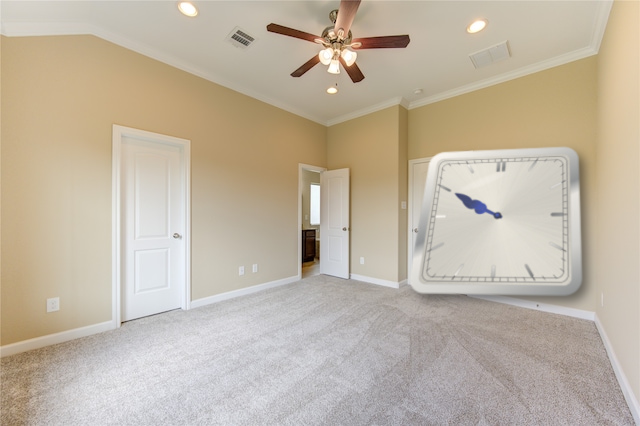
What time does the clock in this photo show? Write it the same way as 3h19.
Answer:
9h50
